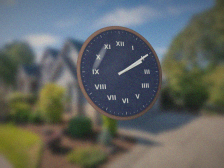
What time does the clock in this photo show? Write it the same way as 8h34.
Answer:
2h10
